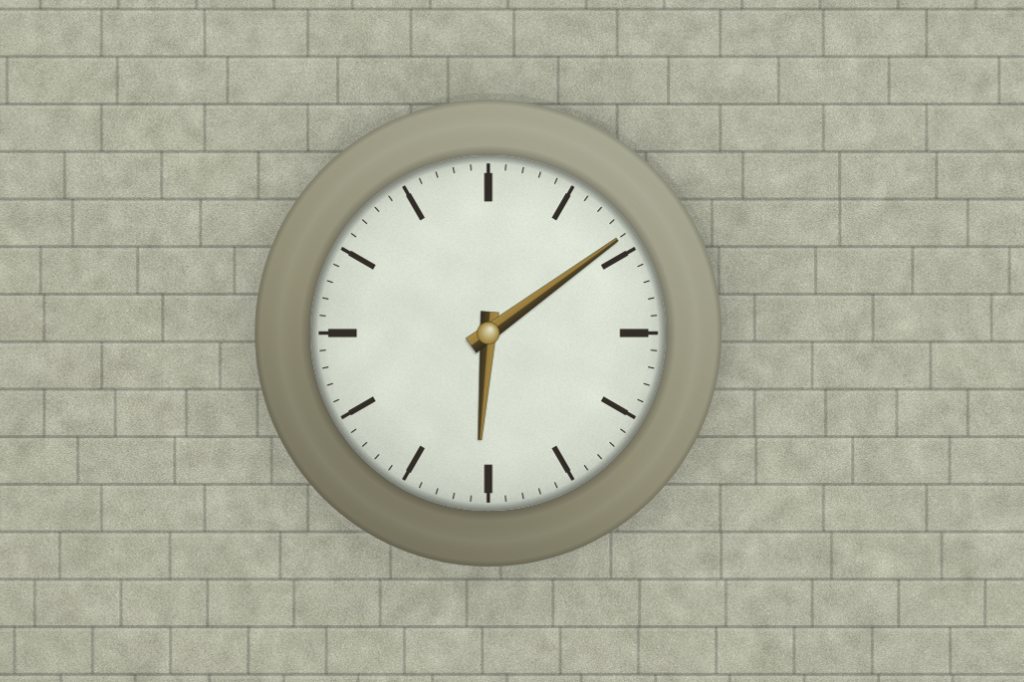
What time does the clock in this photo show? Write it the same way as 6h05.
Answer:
6h09
